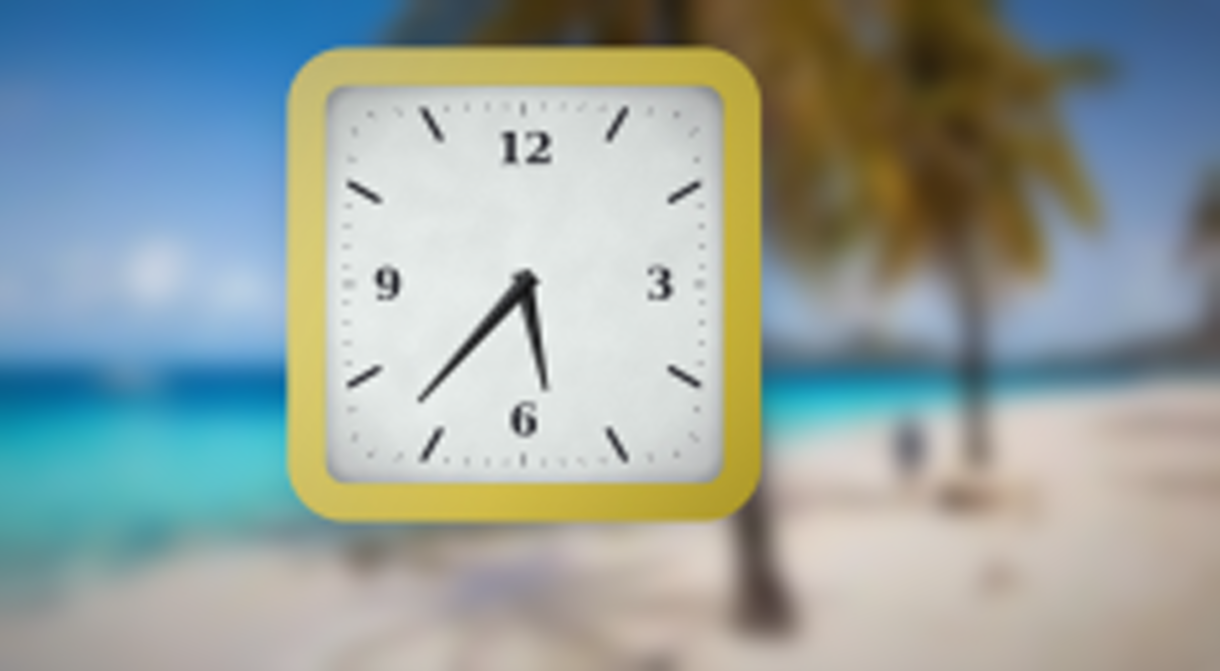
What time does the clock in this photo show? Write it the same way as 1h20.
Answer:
5h37
